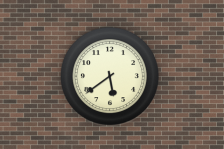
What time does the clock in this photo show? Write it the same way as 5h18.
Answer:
5h39
